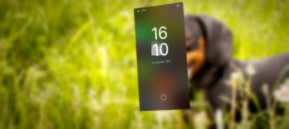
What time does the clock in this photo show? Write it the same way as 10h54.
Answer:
16h10
